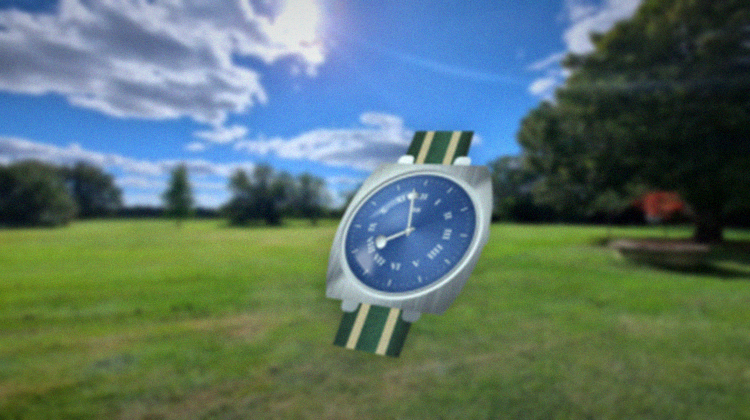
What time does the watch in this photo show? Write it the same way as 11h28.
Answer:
7h58
